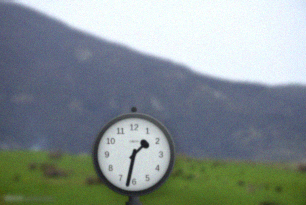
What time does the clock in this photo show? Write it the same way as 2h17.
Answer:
1h32
